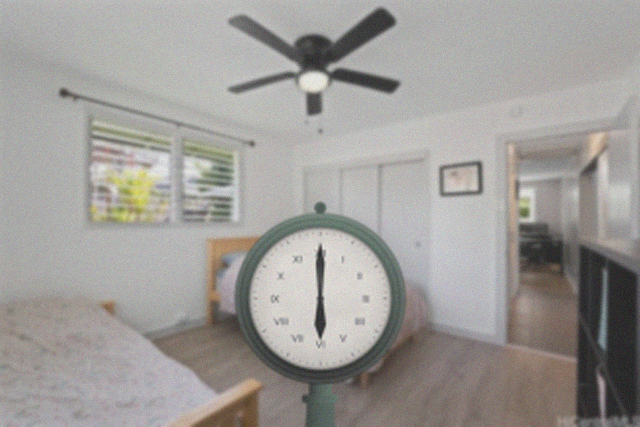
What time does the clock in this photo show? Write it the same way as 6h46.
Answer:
6h00
